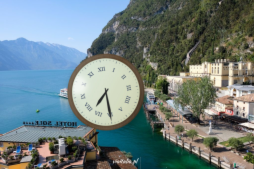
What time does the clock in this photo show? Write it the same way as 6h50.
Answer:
7h30
